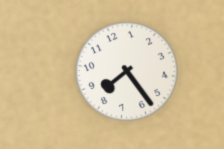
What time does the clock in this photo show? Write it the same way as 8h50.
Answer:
8h28
